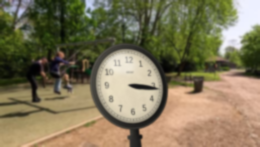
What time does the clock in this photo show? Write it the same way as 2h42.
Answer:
3h16
